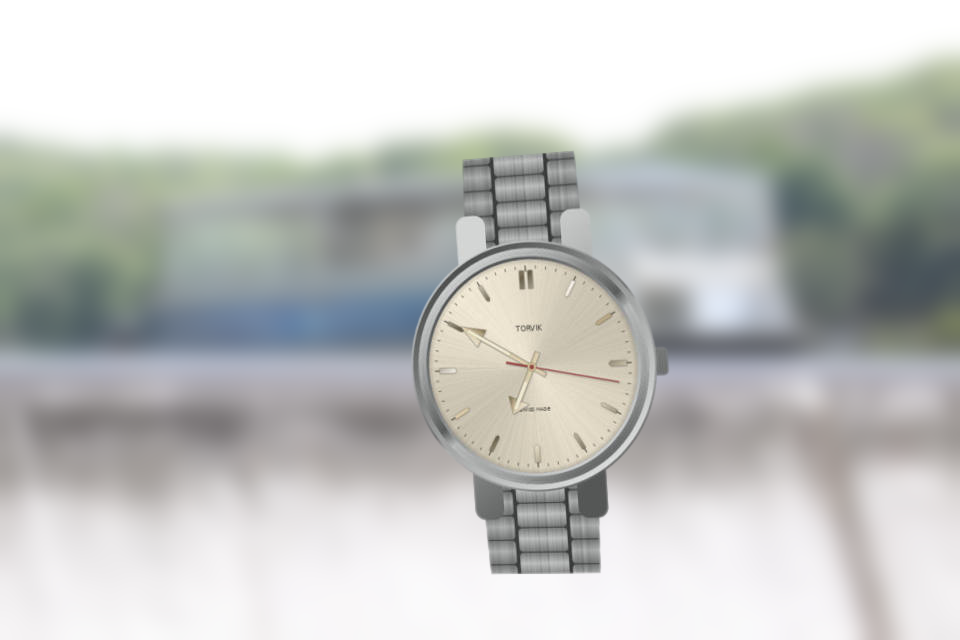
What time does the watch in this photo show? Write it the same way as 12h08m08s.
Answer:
6h50m17s
